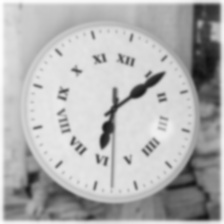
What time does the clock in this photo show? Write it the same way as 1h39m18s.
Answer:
6h06m28s
